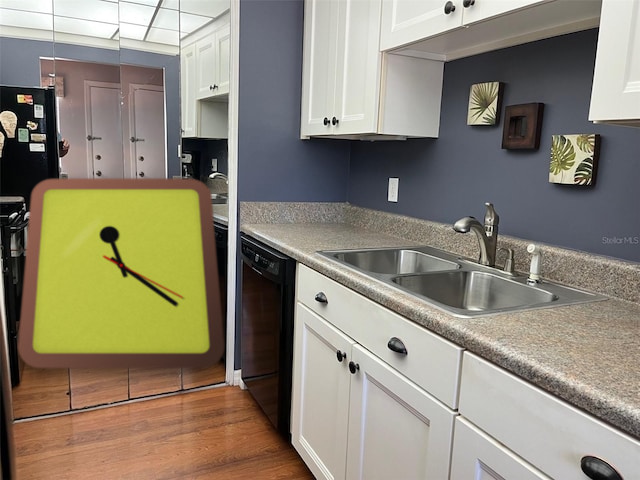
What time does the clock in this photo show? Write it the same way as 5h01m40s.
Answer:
11h21m20s
